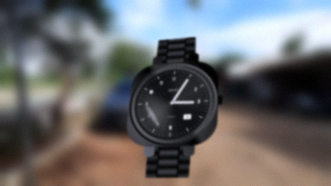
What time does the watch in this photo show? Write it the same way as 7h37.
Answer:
3h05
